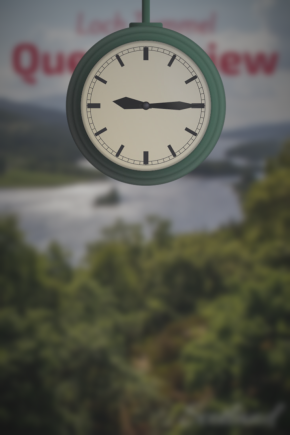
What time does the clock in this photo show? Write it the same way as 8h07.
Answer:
9h15
